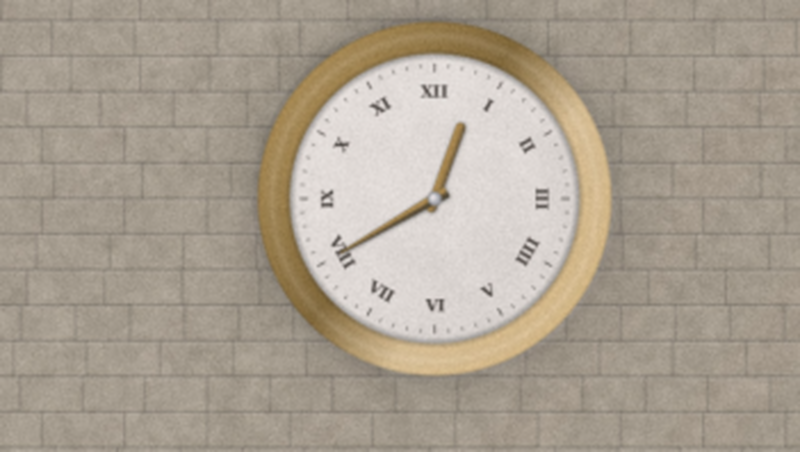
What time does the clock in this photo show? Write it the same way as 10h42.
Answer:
12h40
